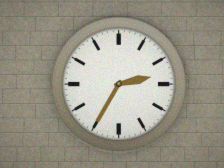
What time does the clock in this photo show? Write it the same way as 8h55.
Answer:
2h35
